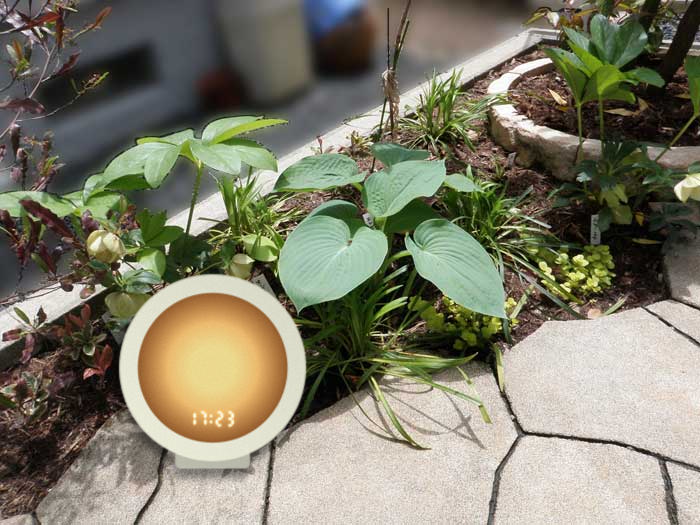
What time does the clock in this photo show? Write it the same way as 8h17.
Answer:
17h23
